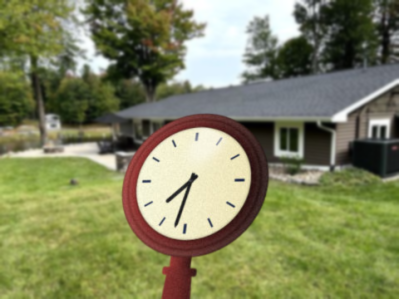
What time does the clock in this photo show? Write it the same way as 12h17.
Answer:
7h32
